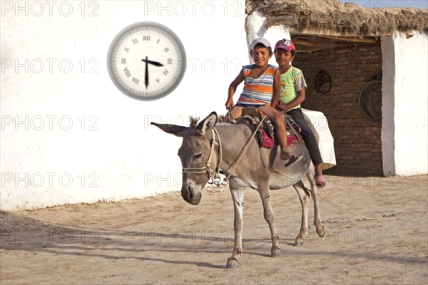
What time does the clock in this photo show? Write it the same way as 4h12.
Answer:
3h30
